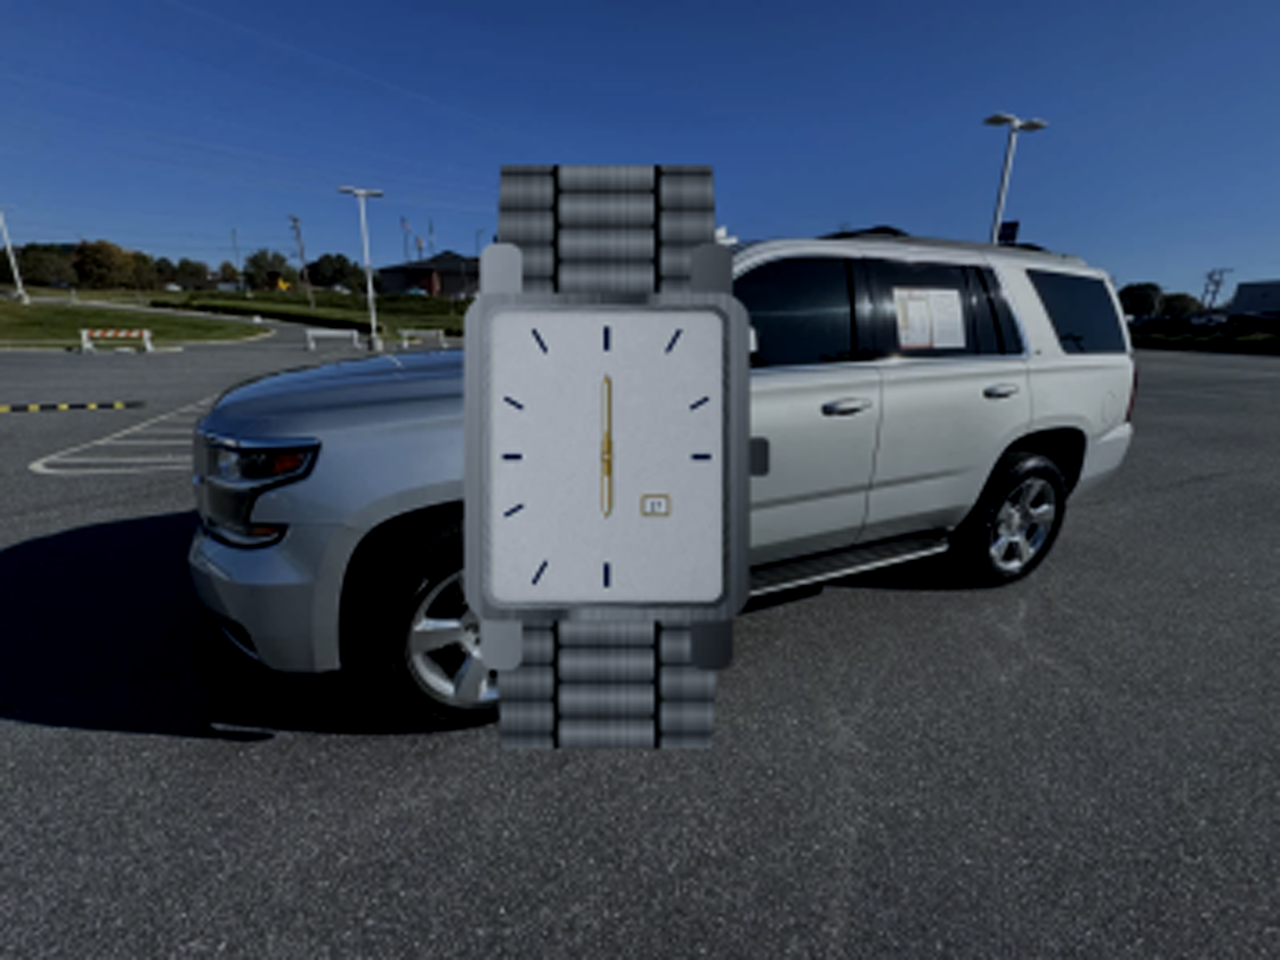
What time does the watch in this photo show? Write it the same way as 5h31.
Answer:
6h00
